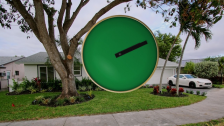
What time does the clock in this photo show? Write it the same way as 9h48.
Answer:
2h11
